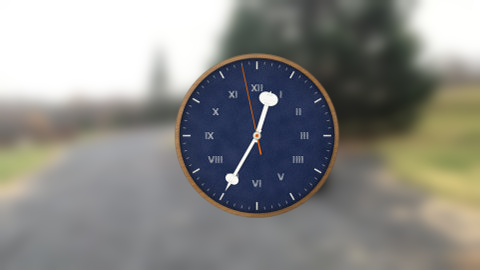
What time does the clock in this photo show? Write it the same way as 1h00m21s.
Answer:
12h34m58s
